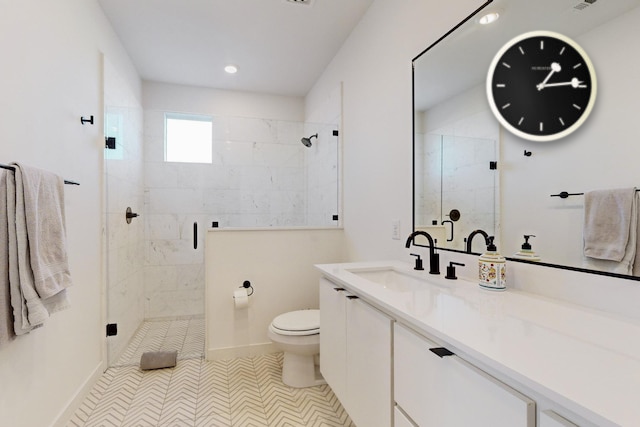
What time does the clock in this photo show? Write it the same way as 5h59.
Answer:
1h14
